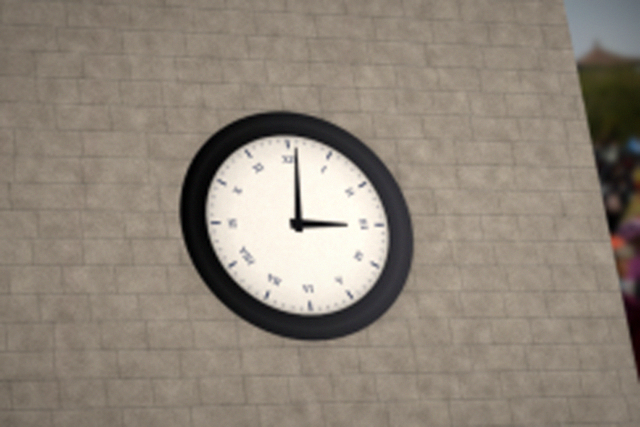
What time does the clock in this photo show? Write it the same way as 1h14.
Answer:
3h01
